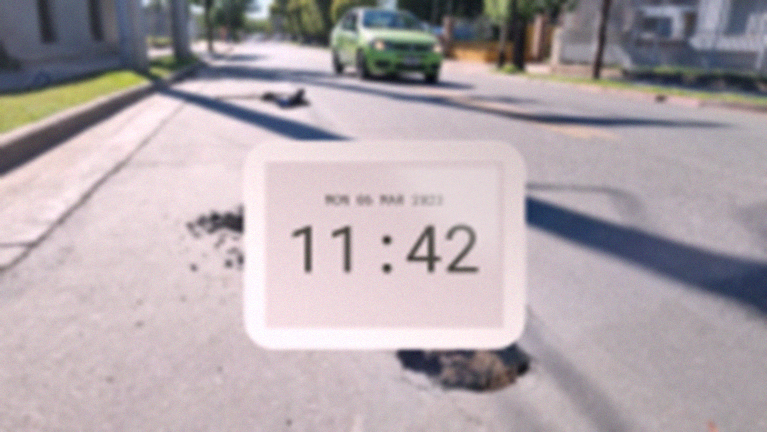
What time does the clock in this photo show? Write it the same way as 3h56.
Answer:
11h42
